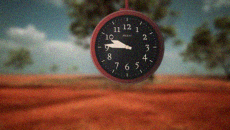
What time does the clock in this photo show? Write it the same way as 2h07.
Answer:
9h46
